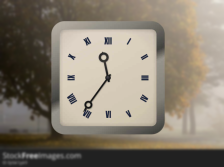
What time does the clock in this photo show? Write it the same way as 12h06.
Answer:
11h36
